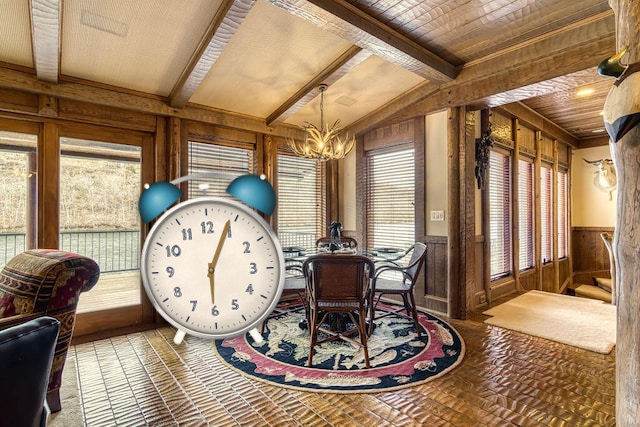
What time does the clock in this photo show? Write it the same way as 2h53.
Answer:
6h04
